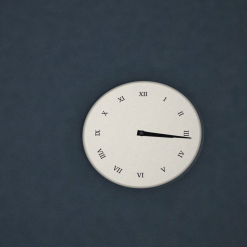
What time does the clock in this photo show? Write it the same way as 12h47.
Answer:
3h16
